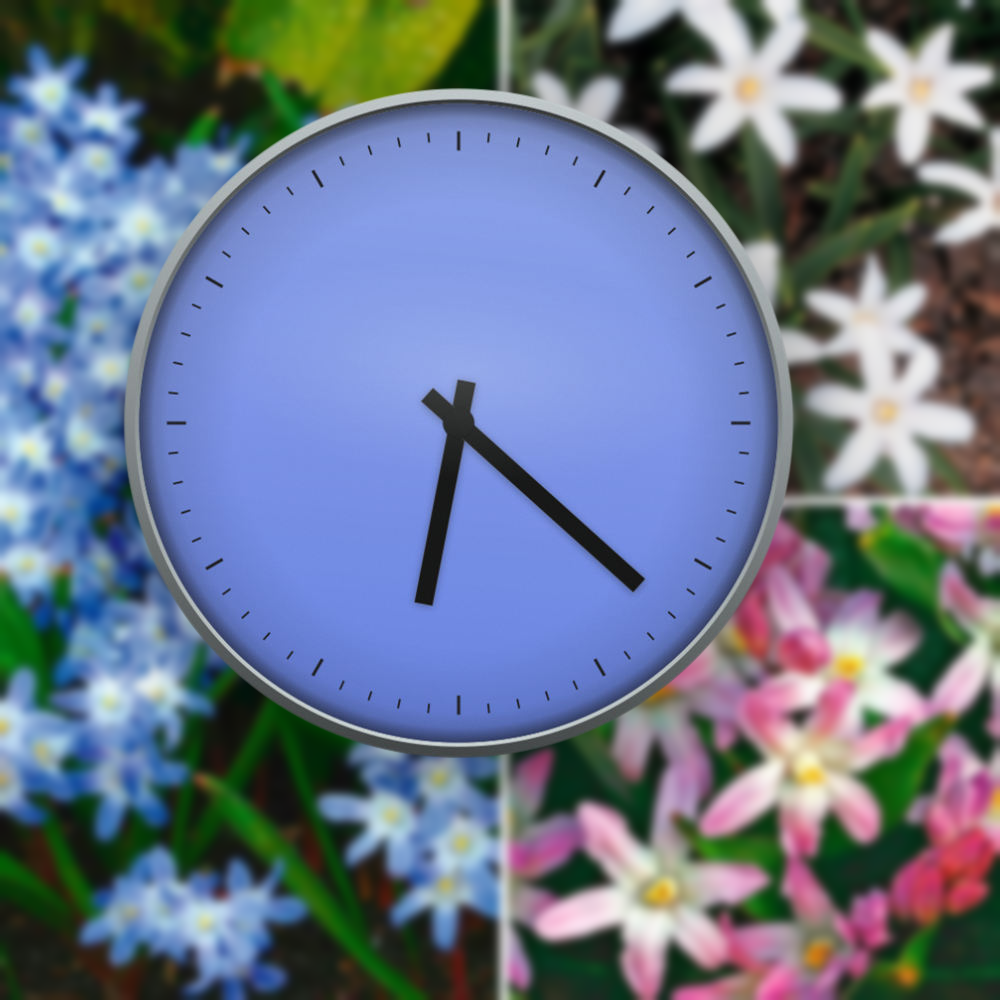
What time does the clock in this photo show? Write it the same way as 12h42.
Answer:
6h22
